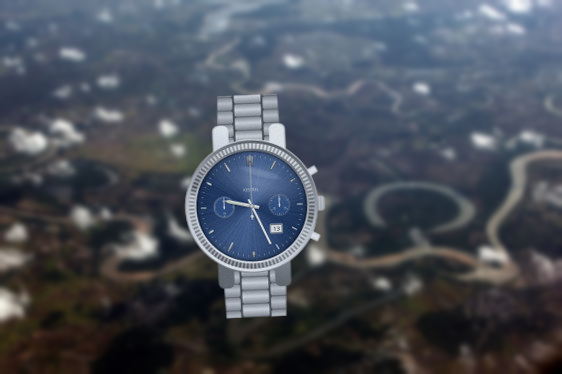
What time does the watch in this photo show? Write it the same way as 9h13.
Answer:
9h26
